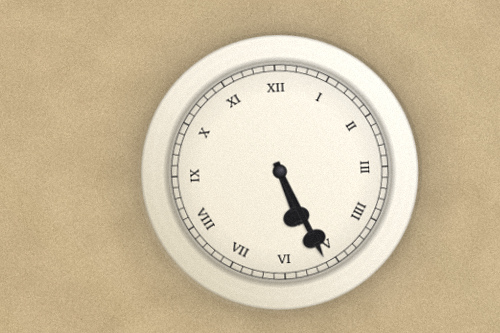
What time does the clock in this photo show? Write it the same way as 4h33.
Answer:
5h26
